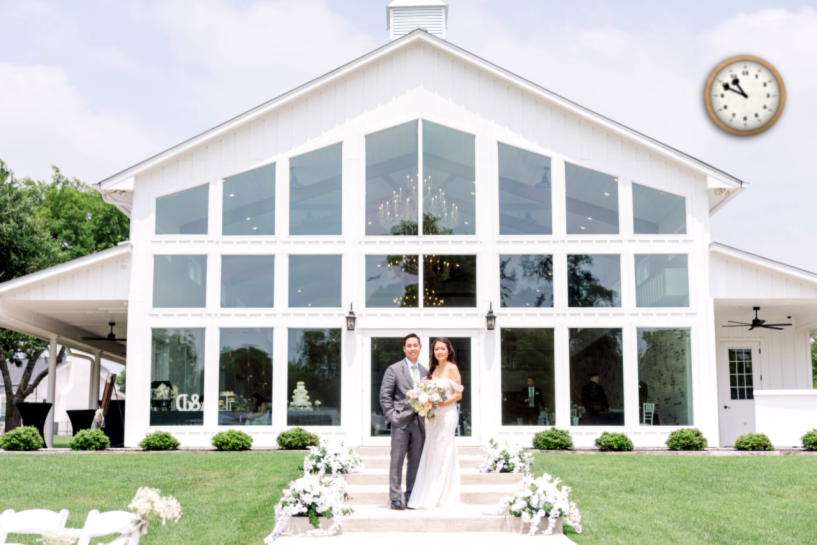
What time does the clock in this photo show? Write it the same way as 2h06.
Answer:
10h49
